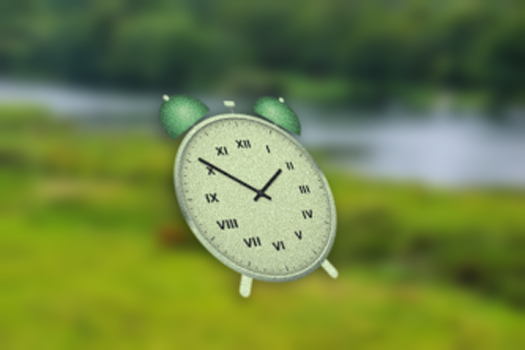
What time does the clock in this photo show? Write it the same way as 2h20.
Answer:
1h51
